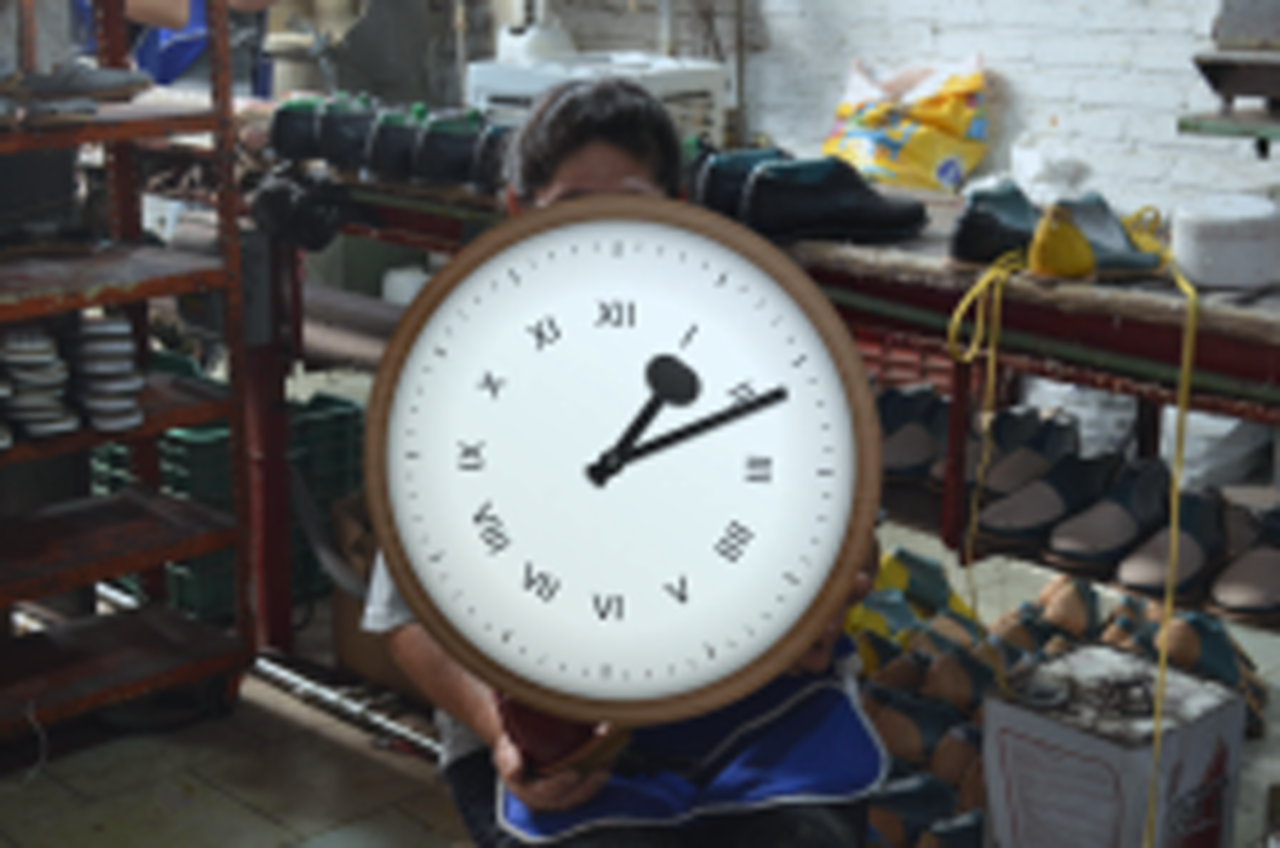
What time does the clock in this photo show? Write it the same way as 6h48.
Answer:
1h11
